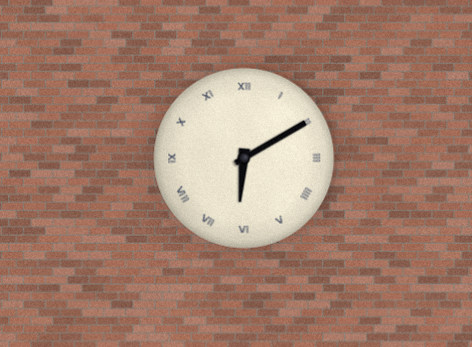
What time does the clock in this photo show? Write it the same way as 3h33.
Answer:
6h10
